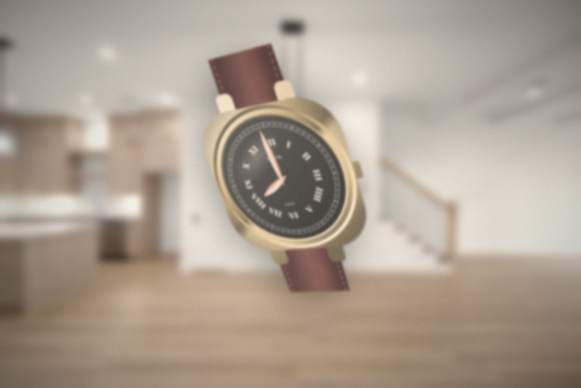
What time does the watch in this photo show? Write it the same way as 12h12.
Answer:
7h59
